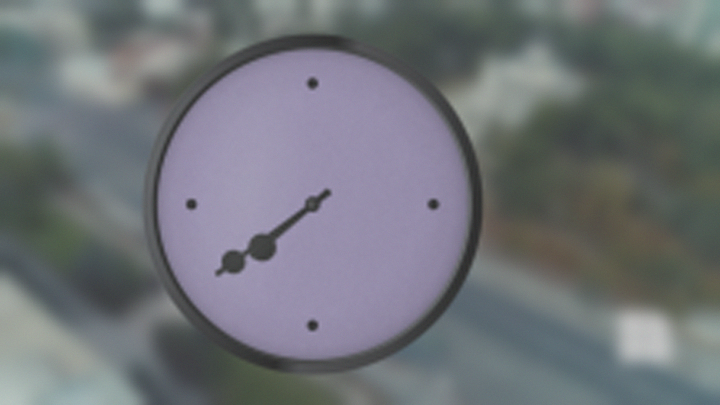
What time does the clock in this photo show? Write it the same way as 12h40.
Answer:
7h39
